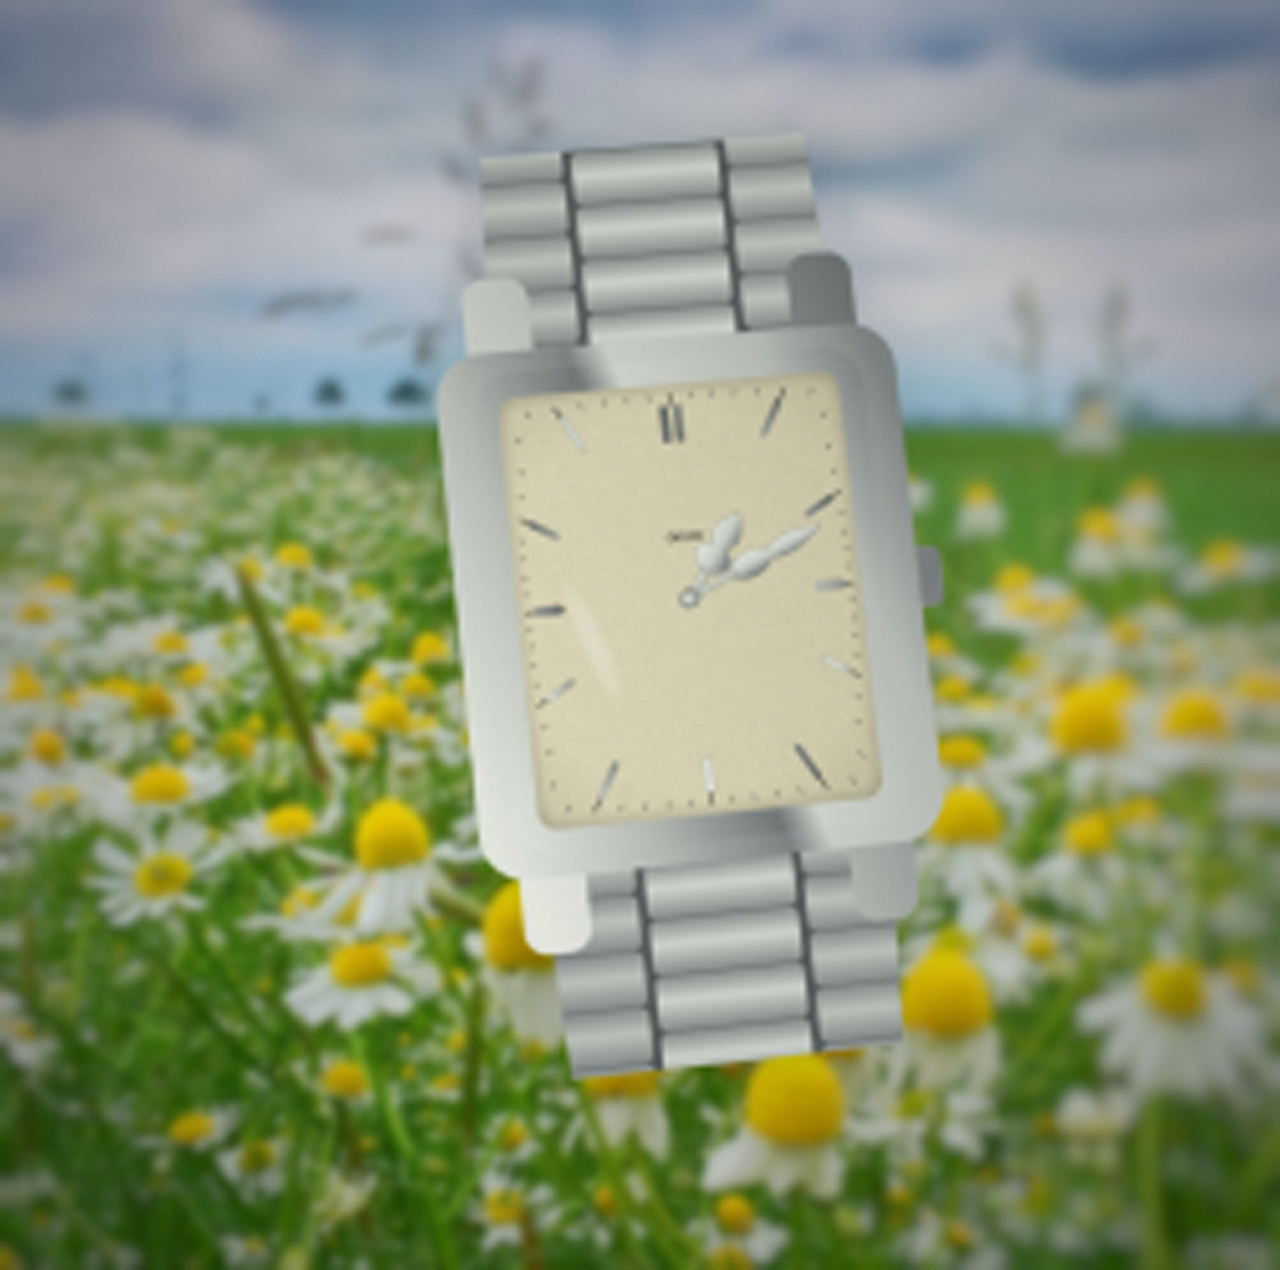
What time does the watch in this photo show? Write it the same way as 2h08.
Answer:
1h11
